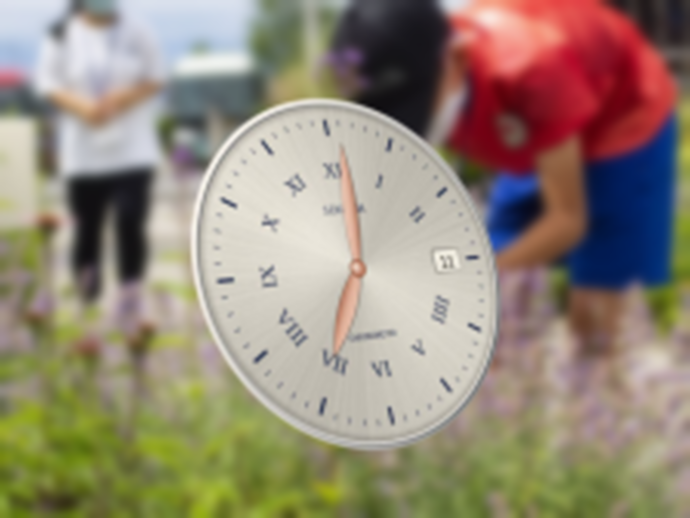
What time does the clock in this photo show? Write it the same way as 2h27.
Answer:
7h01
